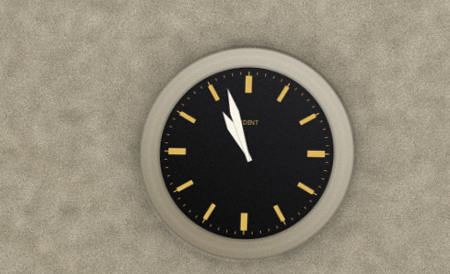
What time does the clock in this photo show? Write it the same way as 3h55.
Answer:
10h57
